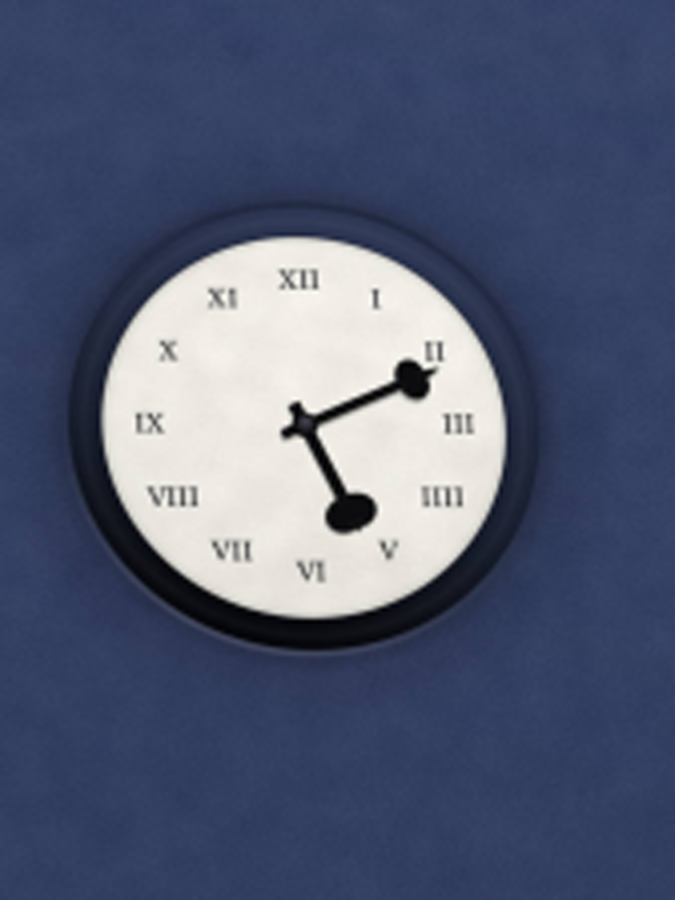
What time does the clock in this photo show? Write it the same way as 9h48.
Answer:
5h11
